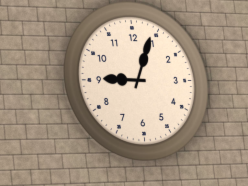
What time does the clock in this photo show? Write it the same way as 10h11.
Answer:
9h04
